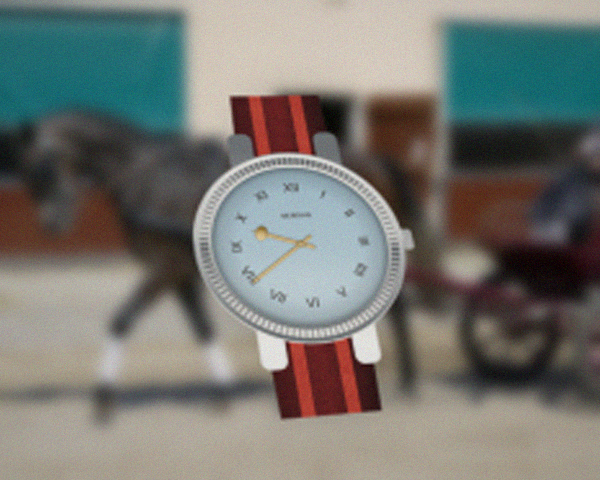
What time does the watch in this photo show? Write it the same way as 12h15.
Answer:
9h39
